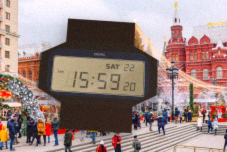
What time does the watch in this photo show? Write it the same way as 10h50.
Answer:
15h59
